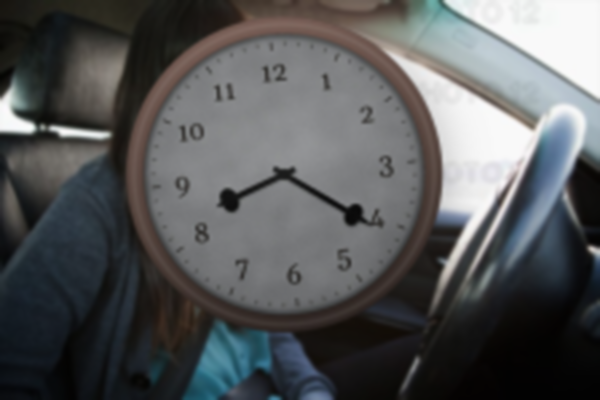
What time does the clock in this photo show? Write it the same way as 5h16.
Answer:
8h21
